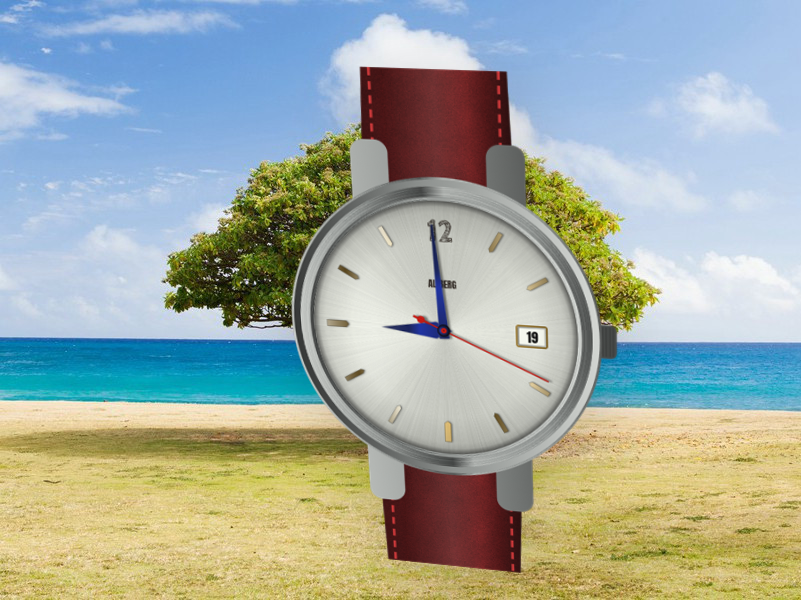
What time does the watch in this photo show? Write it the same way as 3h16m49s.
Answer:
8h59m19s
